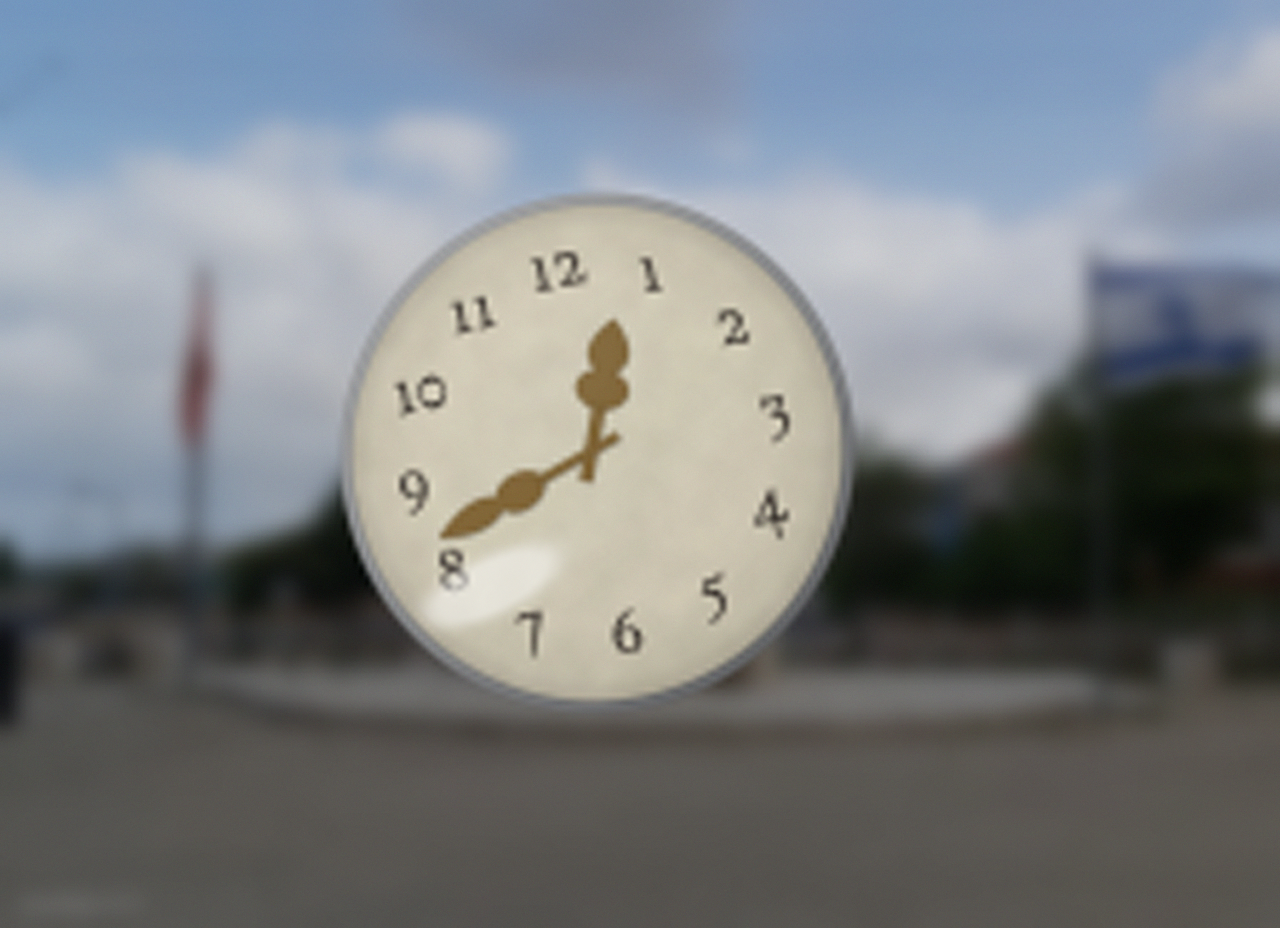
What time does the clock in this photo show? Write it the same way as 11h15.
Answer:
12h42
